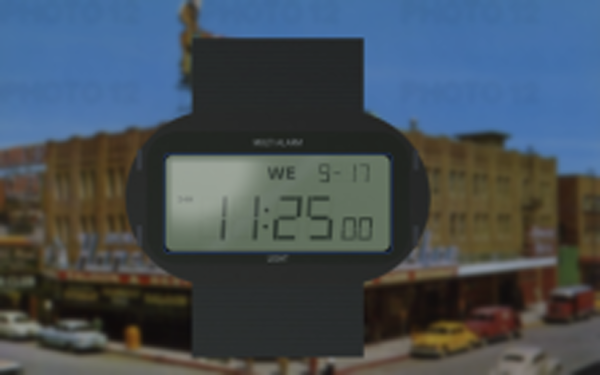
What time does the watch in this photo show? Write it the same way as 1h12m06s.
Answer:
11h25m00s
